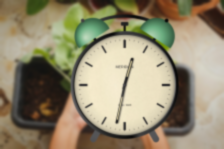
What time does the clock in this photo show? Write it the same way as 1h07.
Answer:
12h32
